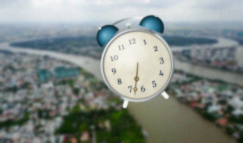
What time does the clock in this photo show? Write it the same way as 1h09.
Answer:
6h33
